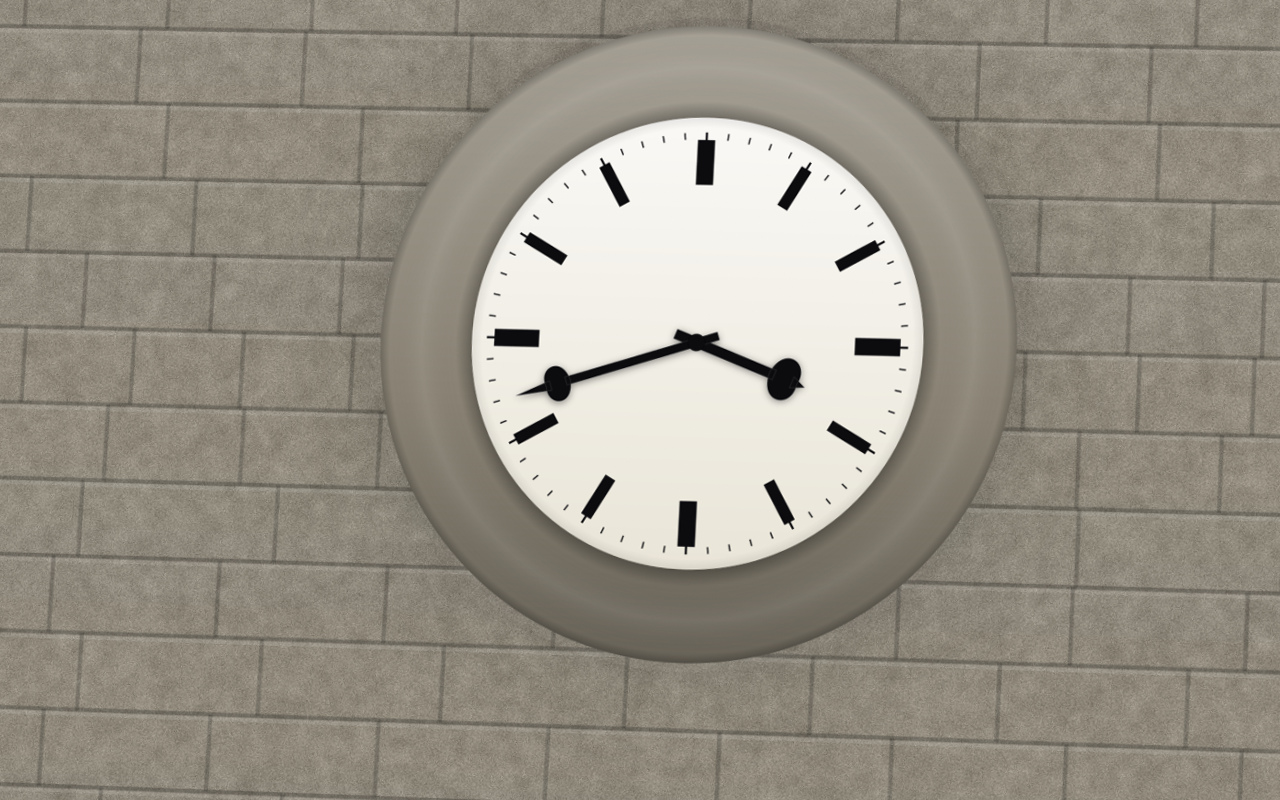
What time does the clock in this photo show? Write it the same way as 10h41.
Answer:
3h42
